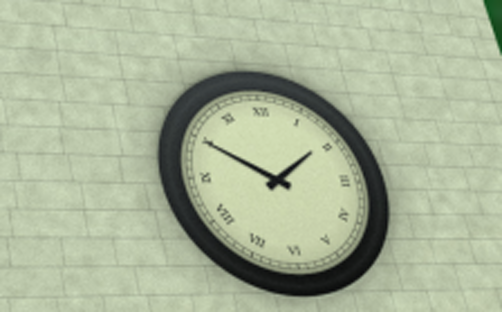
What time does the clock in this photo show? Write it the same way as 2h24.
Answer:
1h50
